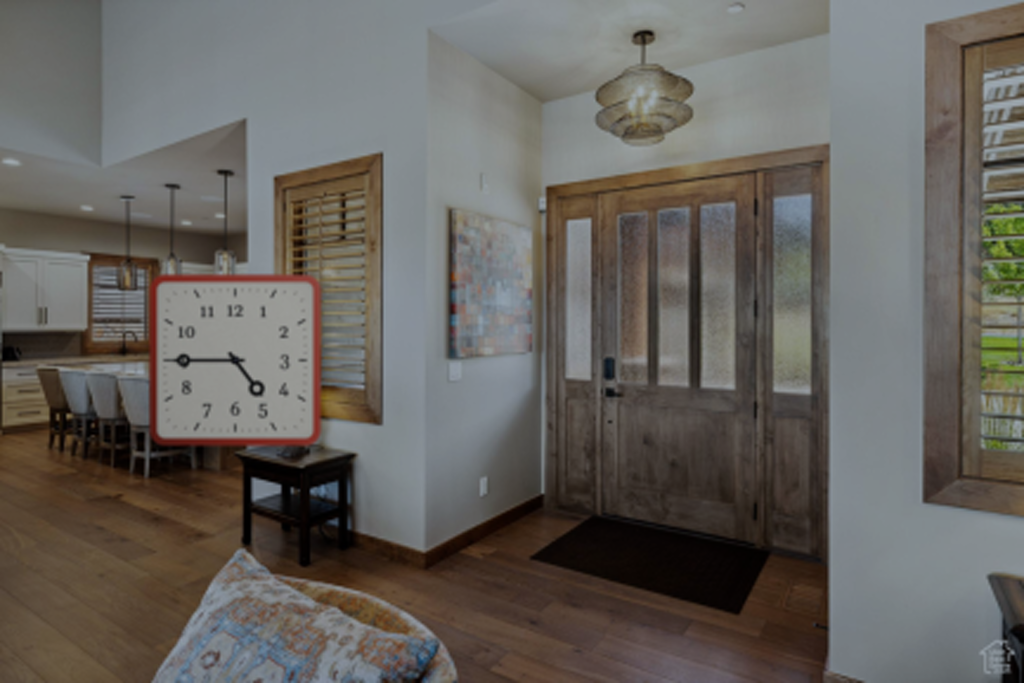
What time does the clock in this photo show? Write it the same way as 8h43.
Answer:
4h45
